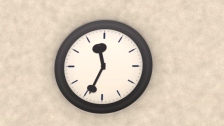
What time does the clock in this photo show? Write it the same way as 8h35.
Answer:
11h34
